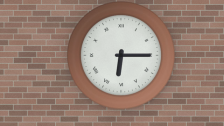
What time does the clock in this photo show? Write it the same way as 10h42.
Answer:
6h15
